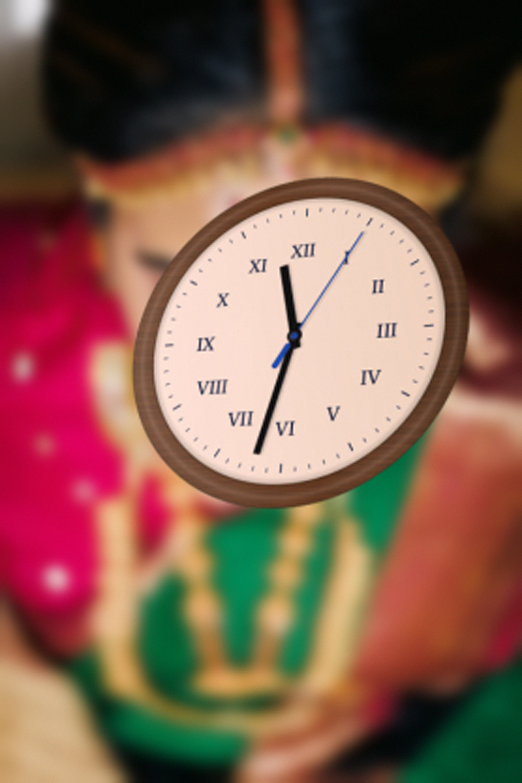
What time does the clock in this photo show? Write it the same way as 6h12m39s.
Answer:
11h32m05s
